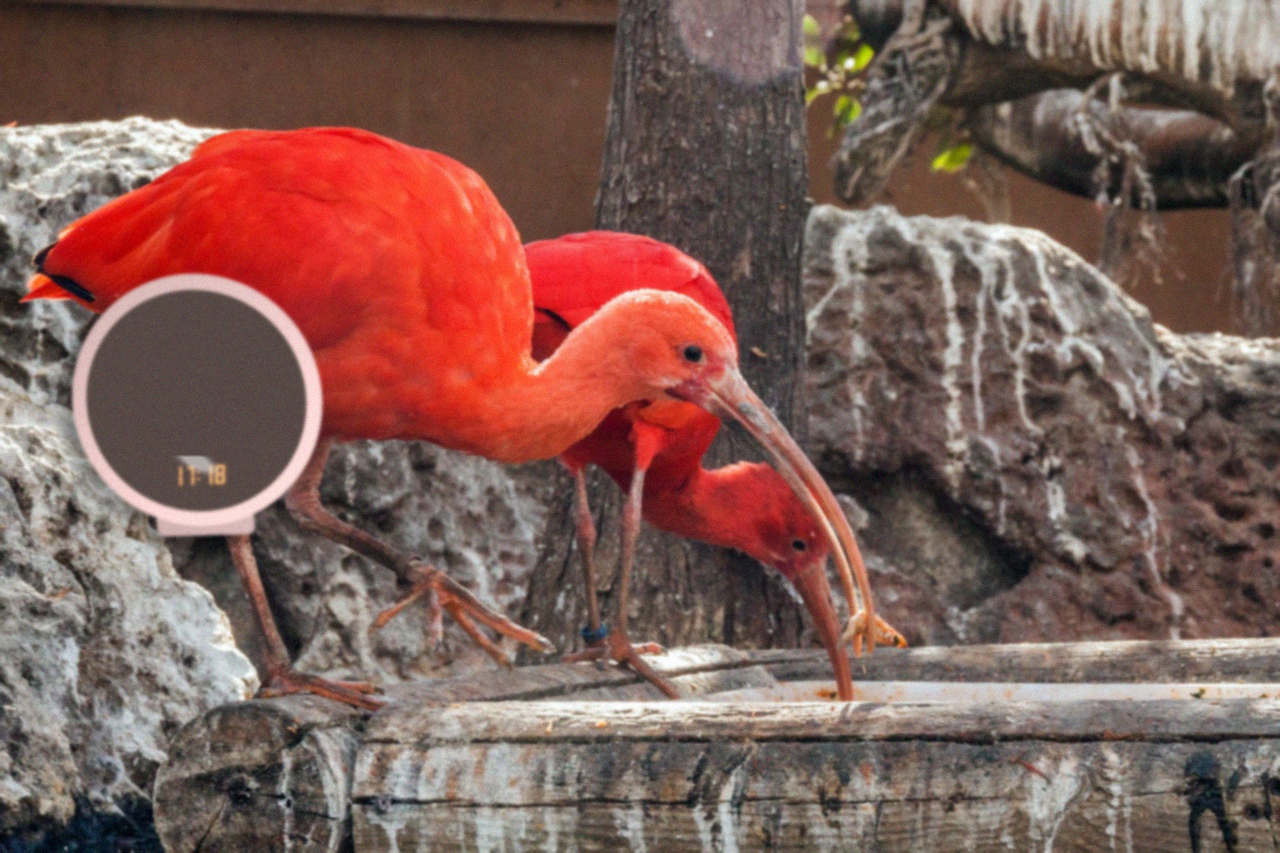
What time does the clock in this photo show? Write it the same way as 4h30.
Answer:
17h18
